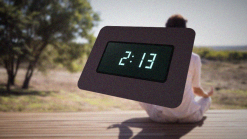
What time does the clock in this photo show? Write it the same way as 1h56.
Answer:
2h13
